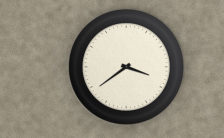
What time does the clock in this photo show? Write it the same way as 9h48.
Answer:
3h39
